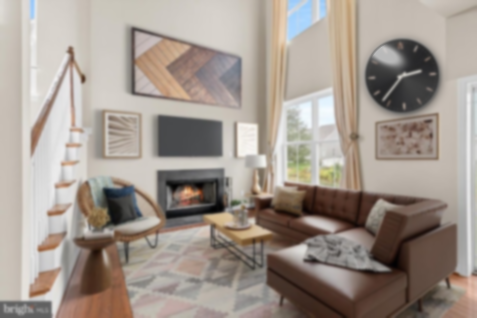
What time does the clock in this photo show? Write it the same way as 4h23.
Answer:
2h37
